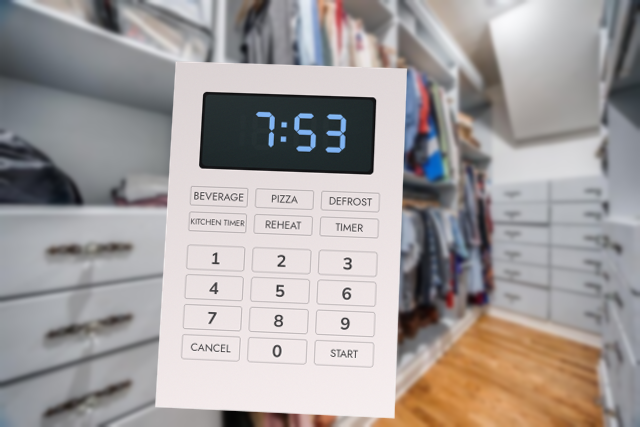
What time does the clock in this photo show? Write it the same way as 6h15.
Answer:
7h53
